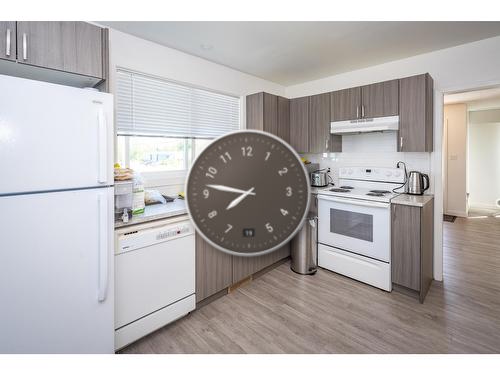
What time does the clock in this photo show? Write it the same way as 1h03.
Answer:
7h47
